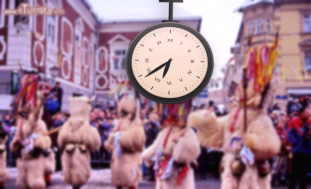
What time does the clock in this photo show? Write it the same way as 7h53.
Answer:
6h39
